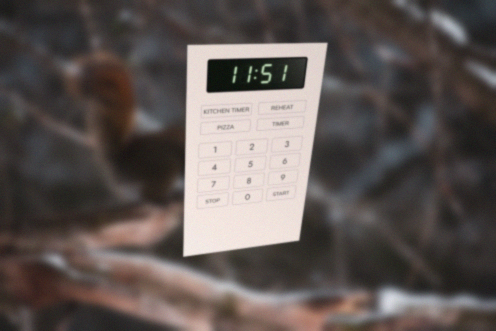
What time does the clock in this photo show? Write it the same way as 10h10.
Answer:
11h51
